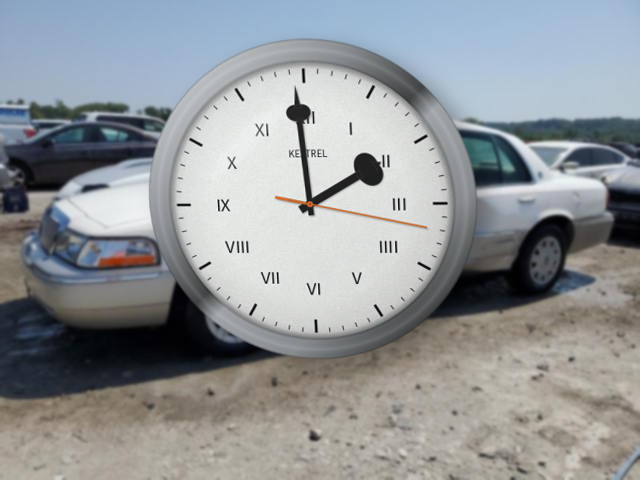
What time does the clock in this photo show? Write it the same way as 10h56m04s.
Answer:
1h59m17s
